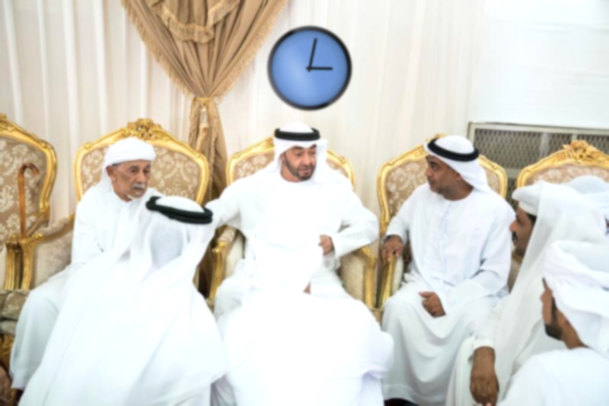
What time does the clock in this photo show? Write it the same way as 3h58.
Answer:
3h02
